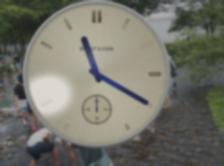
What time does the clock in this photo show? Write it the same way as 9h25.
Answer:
11h20
